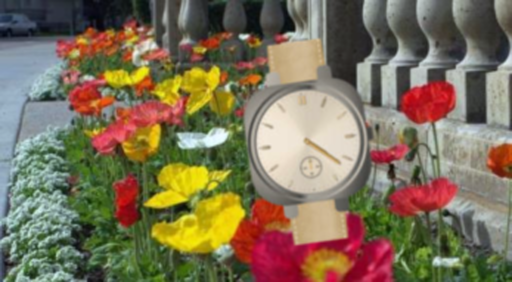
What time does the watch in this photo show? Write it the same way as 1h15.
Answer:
4h22
